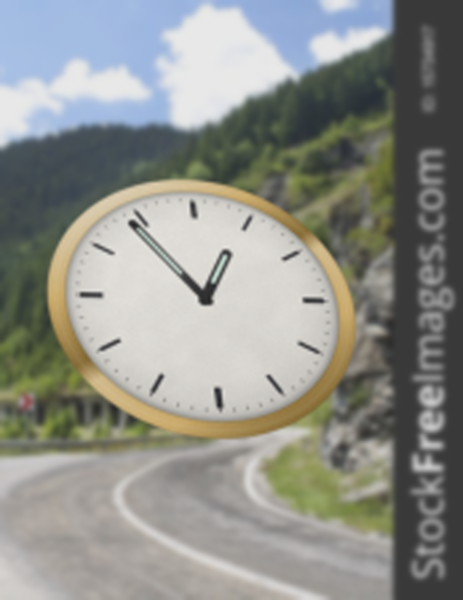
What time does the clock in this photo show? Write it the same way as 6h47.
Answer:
12h54
